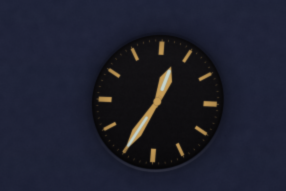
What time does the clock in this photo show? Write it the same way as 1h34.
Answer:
12h35
